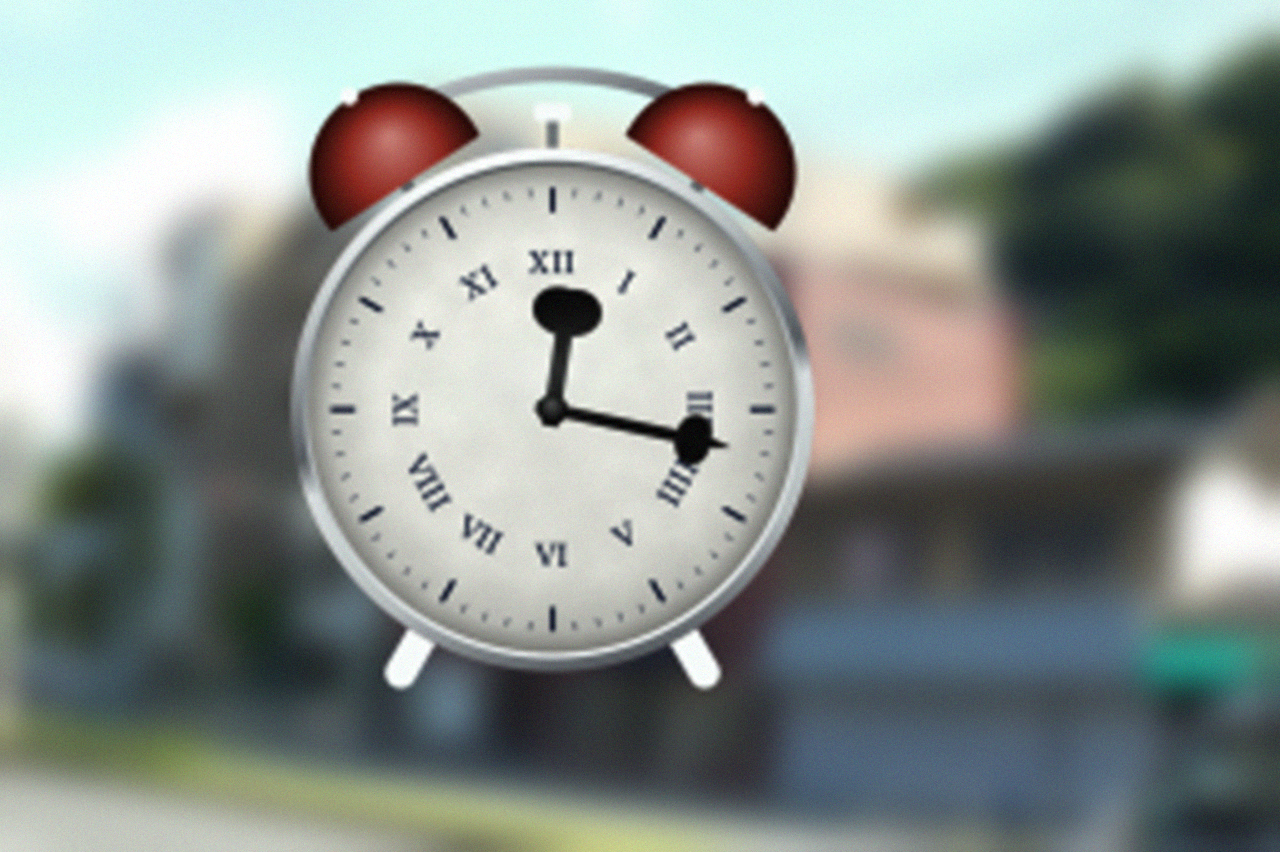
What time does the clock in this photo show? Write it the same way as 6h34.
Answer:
12h17
